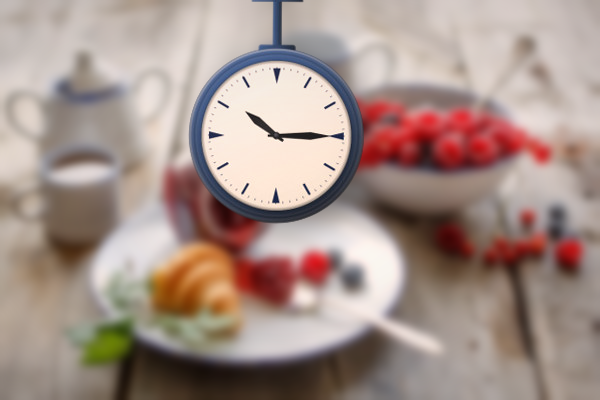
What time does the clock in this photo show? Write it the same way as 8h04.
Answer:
10h15
